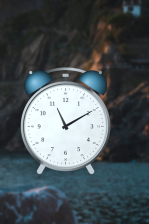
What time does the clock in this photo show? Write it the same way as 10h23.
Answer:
11h10
